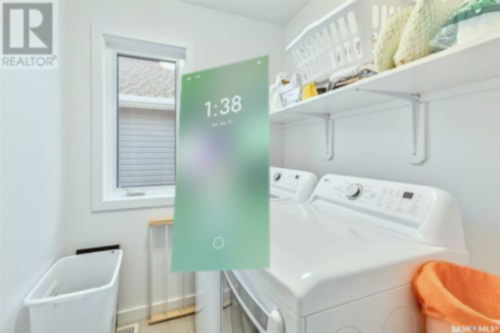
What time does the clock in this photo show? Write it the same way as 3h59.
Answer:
1h38
